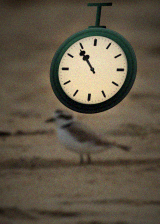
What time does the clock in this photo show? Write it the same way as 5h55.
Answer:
10h54
